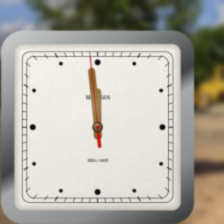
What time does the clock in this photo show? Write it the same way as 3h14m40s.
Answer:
11h58m59s
